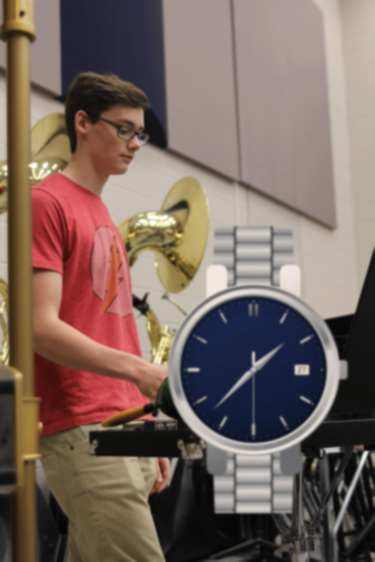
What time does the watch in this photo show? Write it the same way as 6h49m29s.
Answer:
1h37m30s
